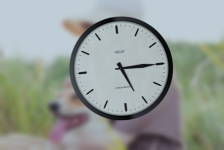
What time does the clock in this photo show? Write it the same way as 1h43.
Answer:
5h15
